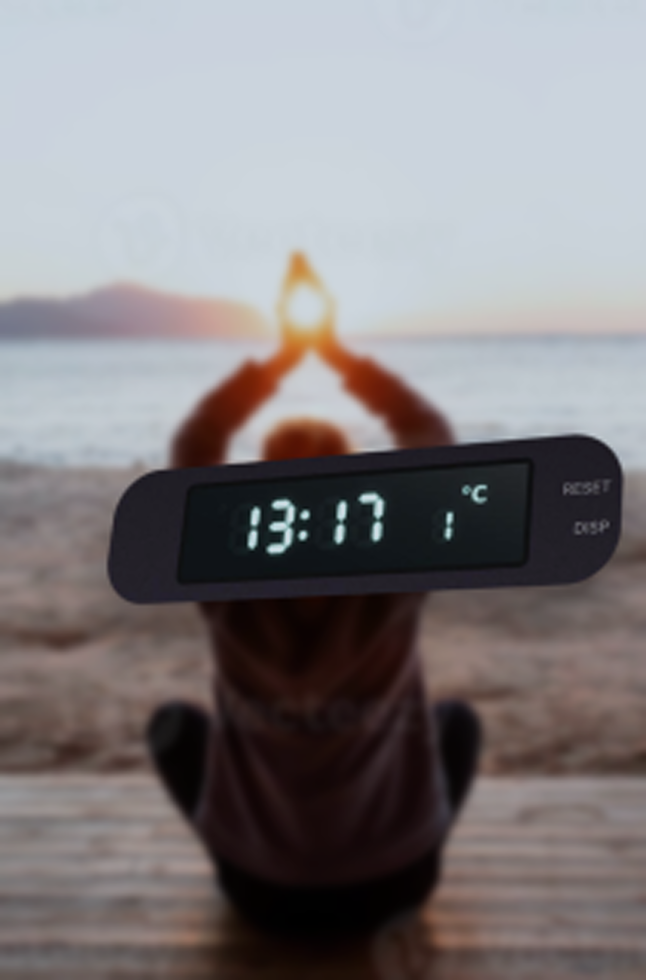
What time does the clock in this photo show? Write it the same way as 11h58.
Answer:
13h17
